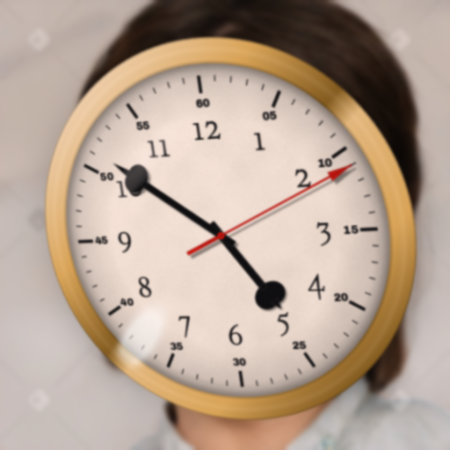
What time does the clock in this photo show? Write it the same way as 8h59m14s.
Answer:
4h51m11s
